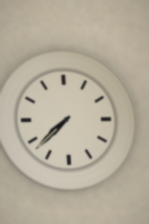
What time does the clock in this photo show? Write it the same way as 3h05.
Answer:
7h38
